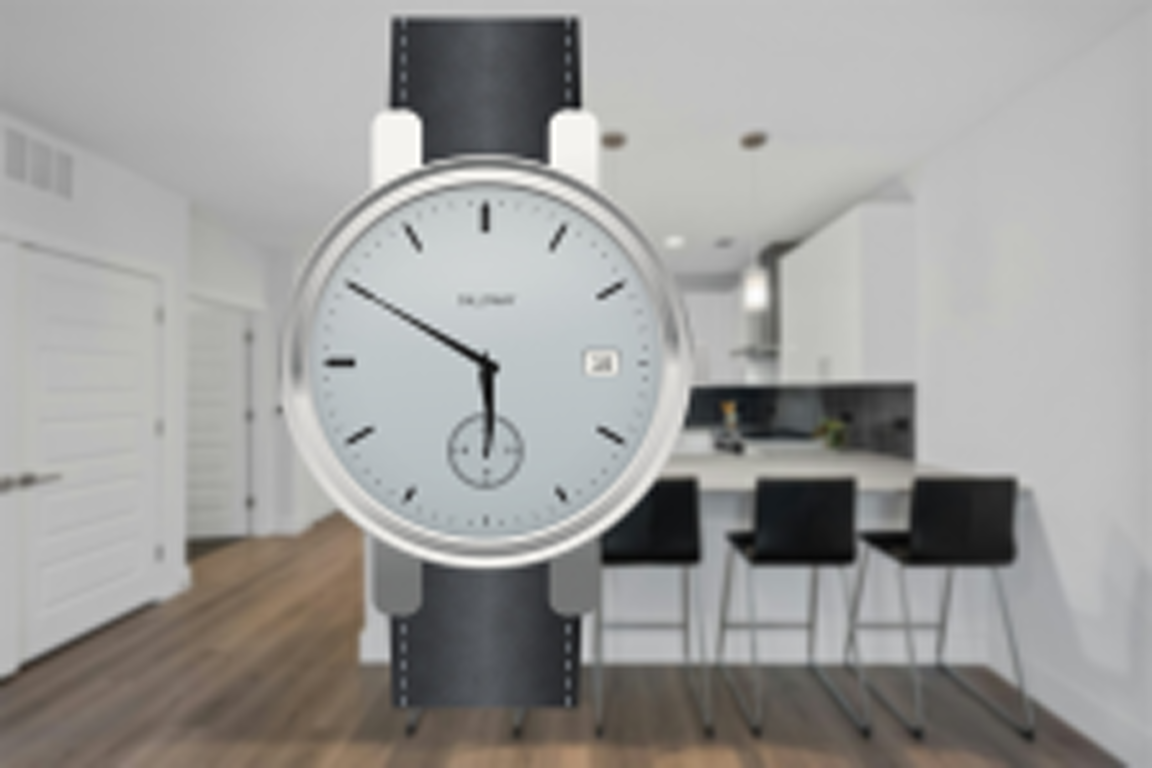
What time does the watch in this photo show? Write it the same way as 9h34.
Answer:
5h50
